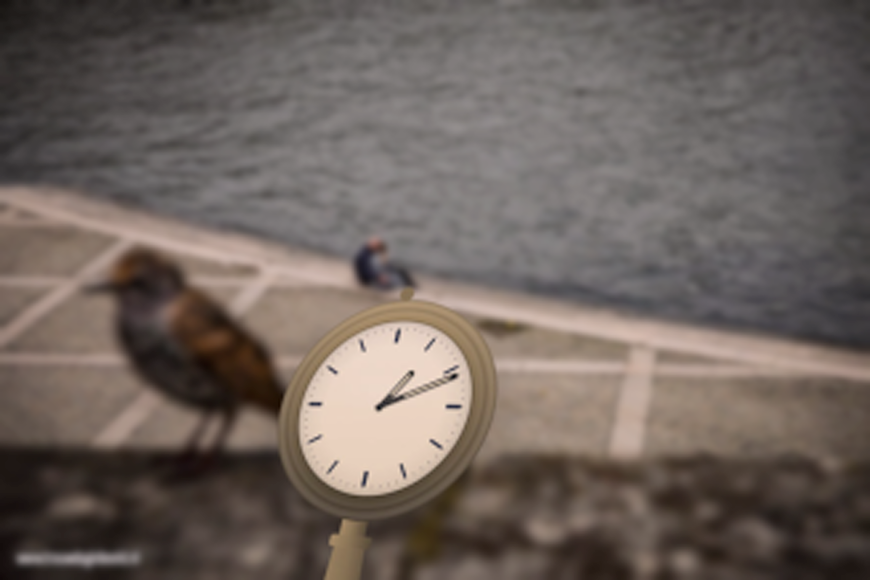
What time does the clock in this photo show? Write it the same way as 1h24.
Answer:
1h11
